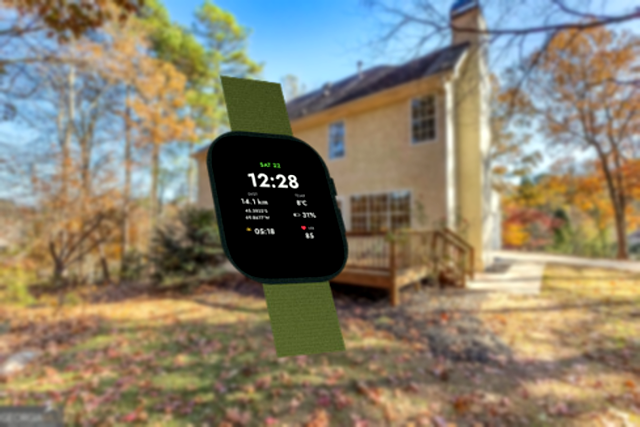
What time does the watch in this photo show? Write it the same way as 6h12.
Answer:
12h28
